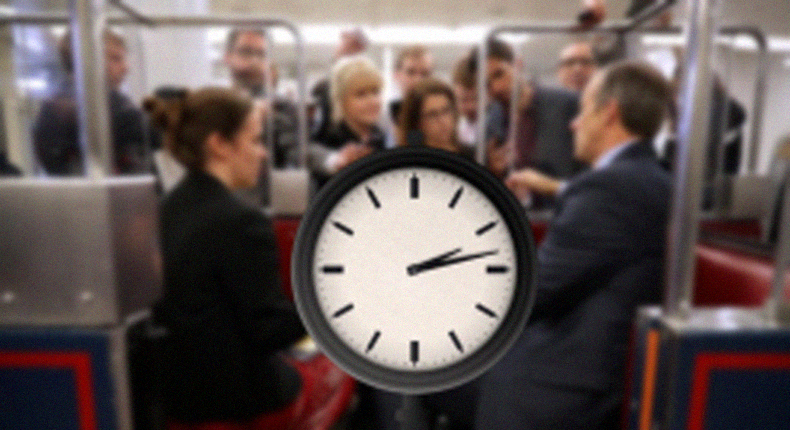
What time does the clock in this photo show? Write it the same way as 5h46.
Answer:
2h13
